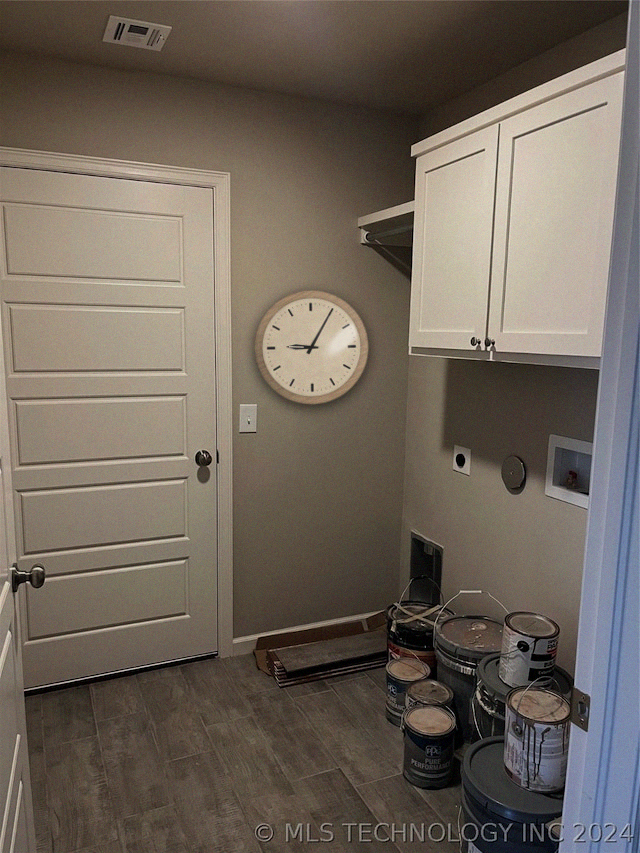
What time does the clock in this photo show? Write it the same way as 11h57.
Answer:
9h05
